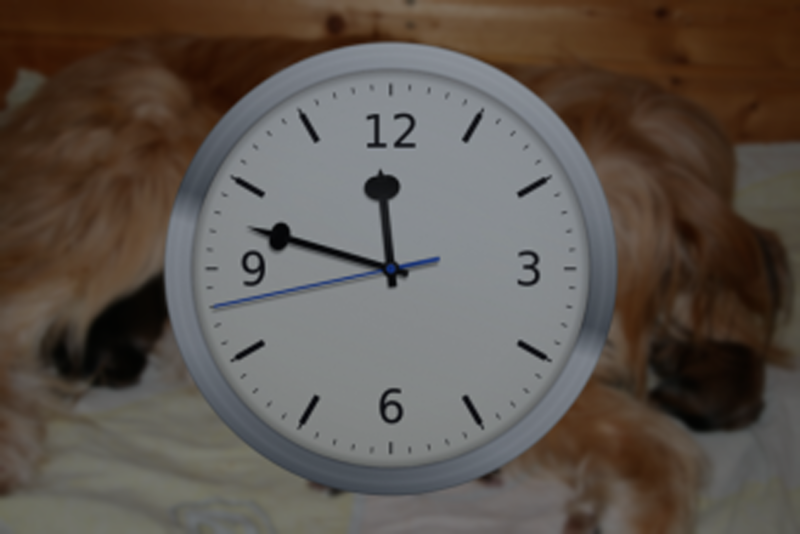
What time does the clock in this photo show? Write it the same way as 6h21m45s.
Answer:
11h47m43s
